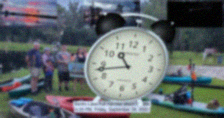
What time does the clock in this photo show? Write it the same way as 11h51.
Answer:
10h43
